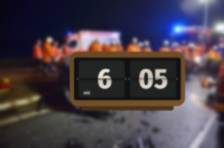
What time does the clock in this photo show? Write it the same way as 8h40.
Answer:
6h05
